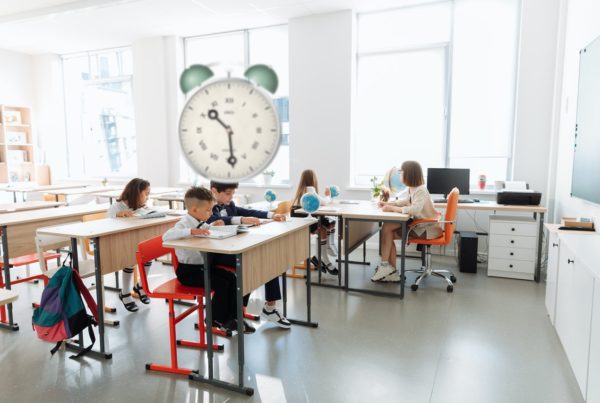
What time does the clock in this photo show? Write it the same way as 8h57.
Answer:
10h29
